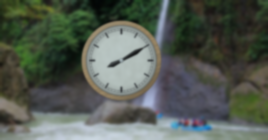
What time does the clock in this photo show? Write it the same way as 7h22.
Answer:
8h10
